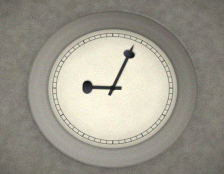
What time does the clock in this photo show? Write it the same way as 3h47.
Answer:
9h04
